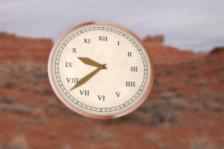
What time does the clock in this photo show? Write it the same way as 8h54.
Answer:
9h38
